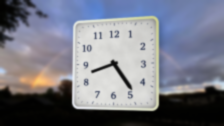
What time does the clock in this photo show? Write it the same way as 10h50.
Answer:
8h24
